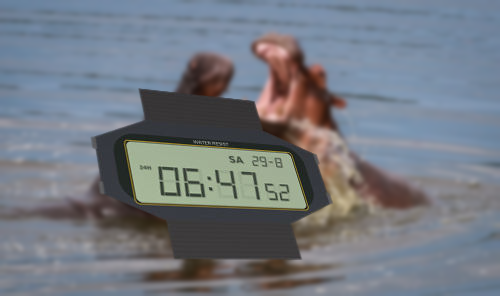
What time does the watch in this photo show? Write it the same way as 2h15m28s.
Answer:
6h47m52s
